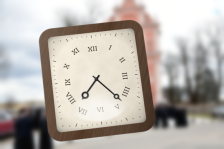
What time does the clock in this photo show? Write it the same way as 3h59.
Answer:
7h23
